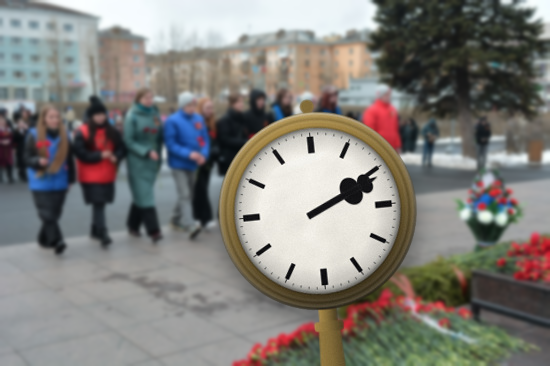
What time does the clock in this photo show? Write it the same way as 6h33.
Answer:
2h11
